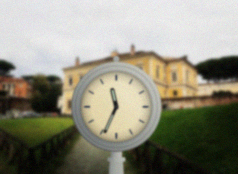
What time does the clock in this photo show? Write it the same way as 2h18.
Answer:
11h34
